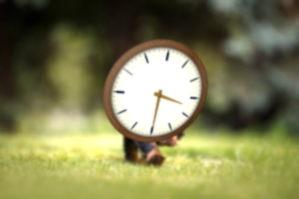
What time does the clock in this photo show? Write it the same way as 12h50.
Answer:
3h30
